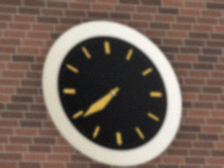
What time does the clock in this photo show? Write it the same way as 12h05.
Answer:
7h39
